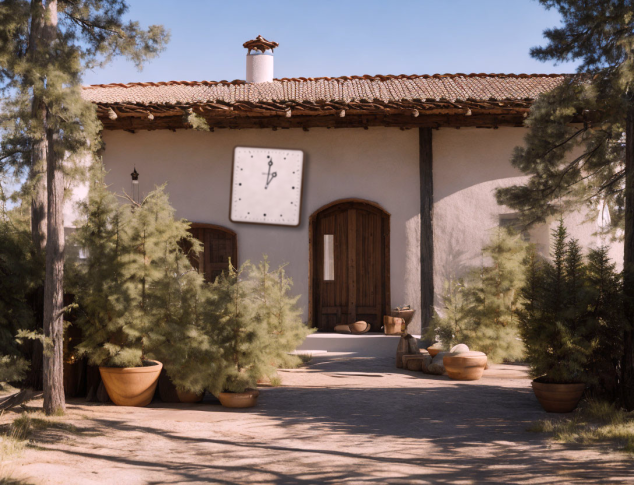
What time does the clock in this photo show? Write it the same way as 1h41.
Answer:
1h01
